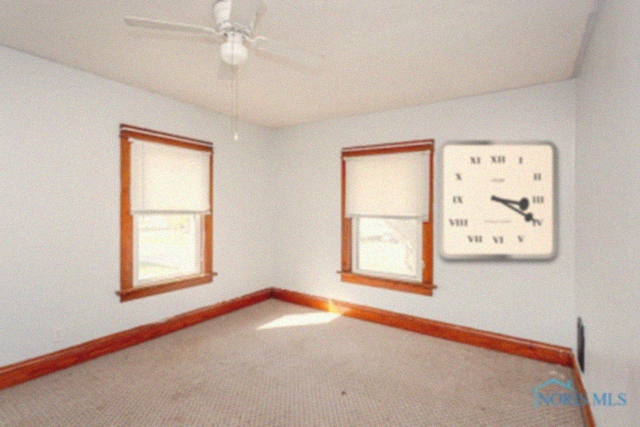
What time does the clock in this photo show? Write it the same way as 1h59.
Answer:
3h20
